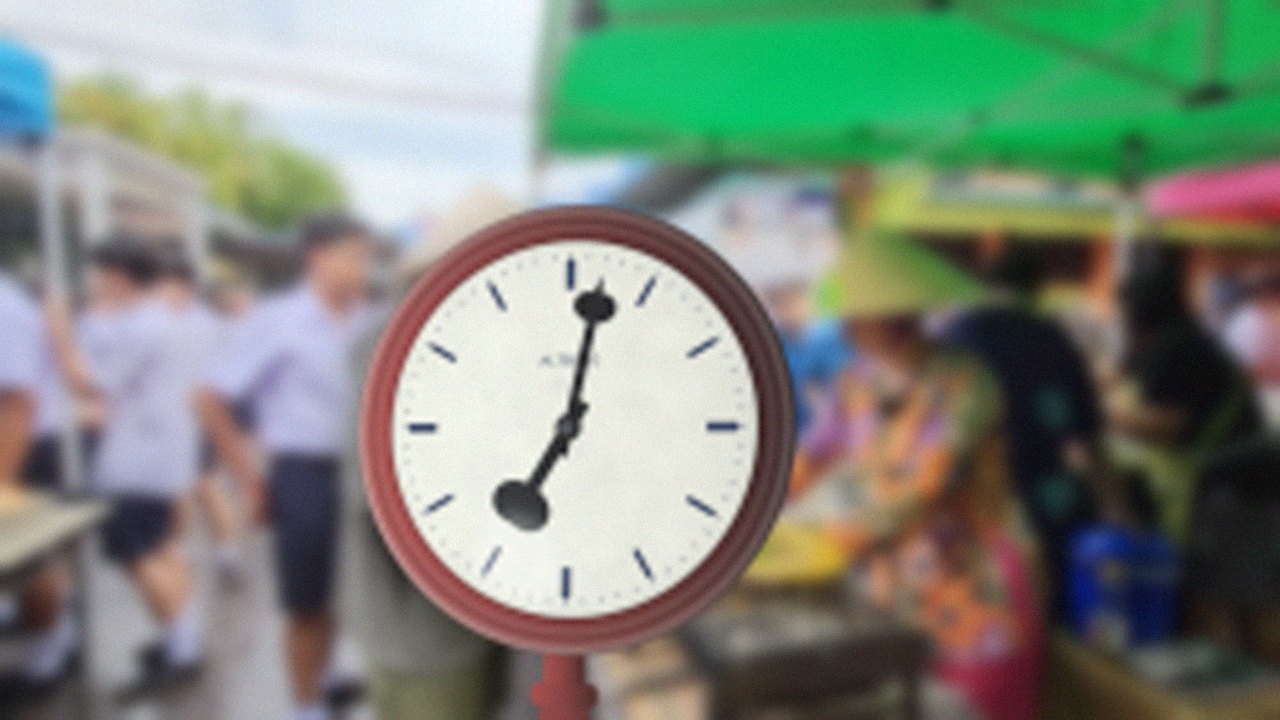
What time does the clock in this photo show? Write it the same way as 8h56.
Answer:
7h02
